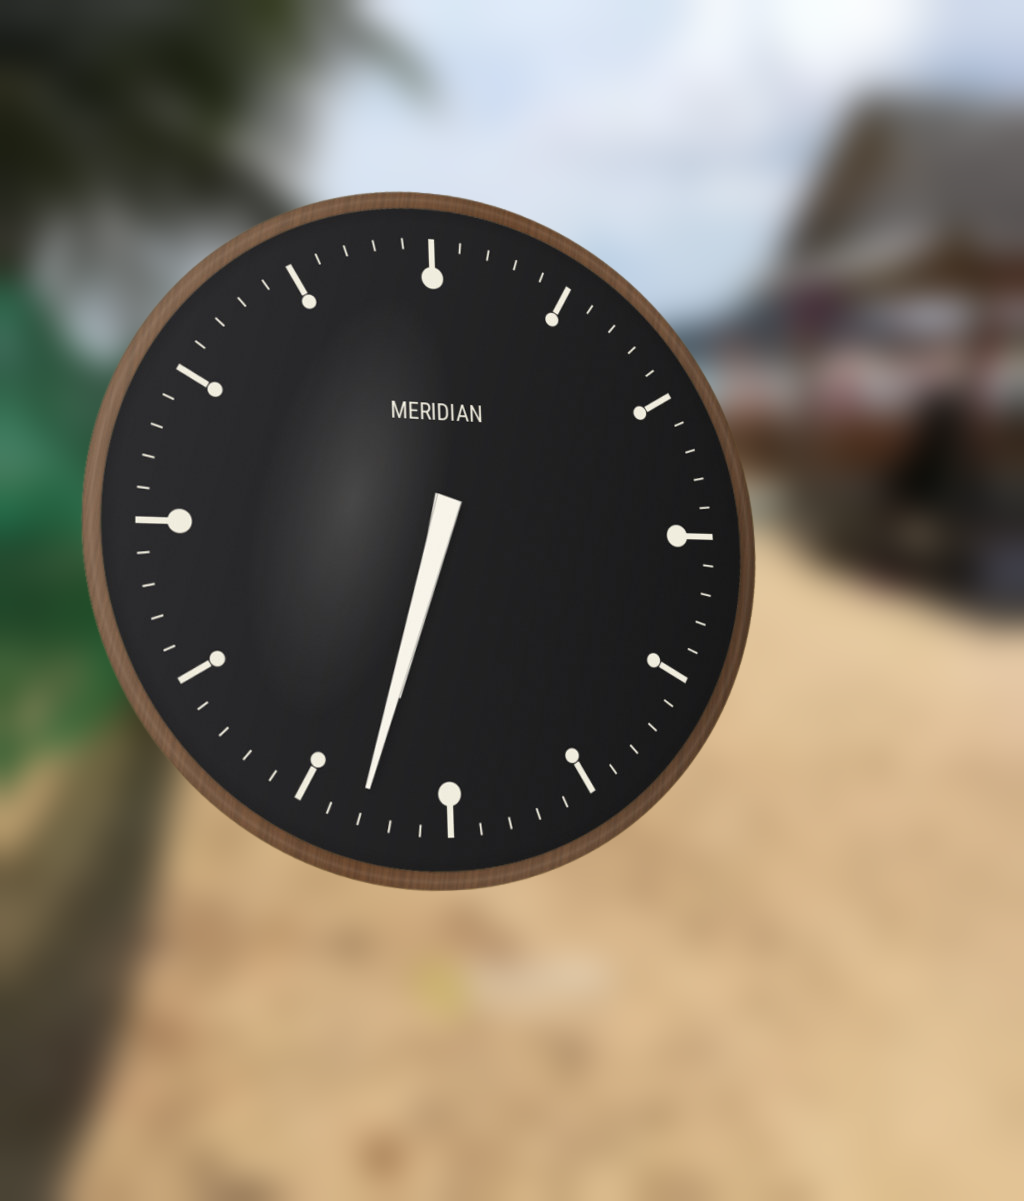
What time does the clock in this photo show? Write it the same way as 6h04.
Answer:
6h33
